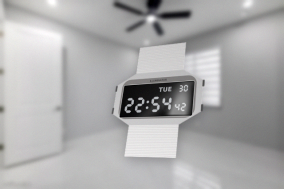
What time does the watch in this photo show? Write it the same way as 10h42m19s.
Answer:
22h54m42s
